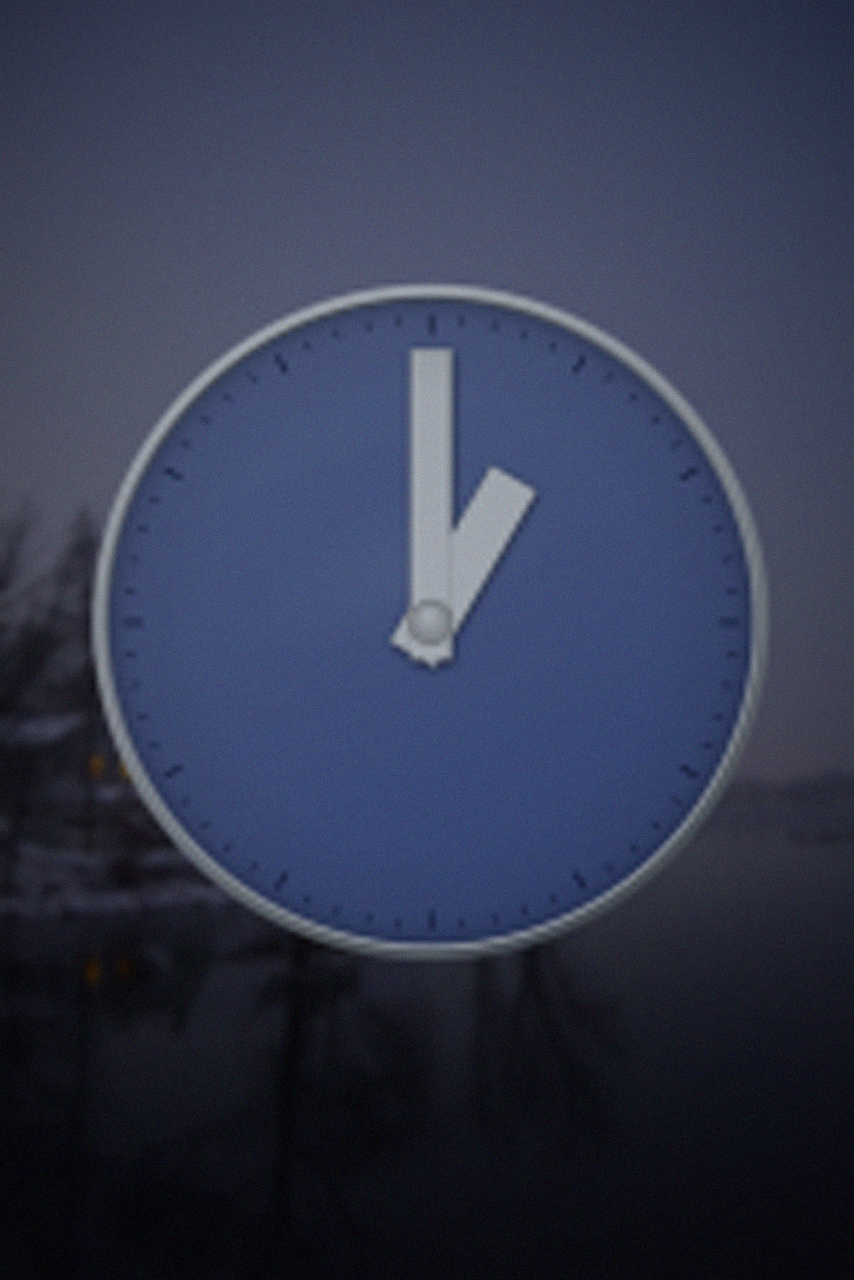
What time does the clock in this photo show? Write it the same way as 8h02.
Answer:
1h00
